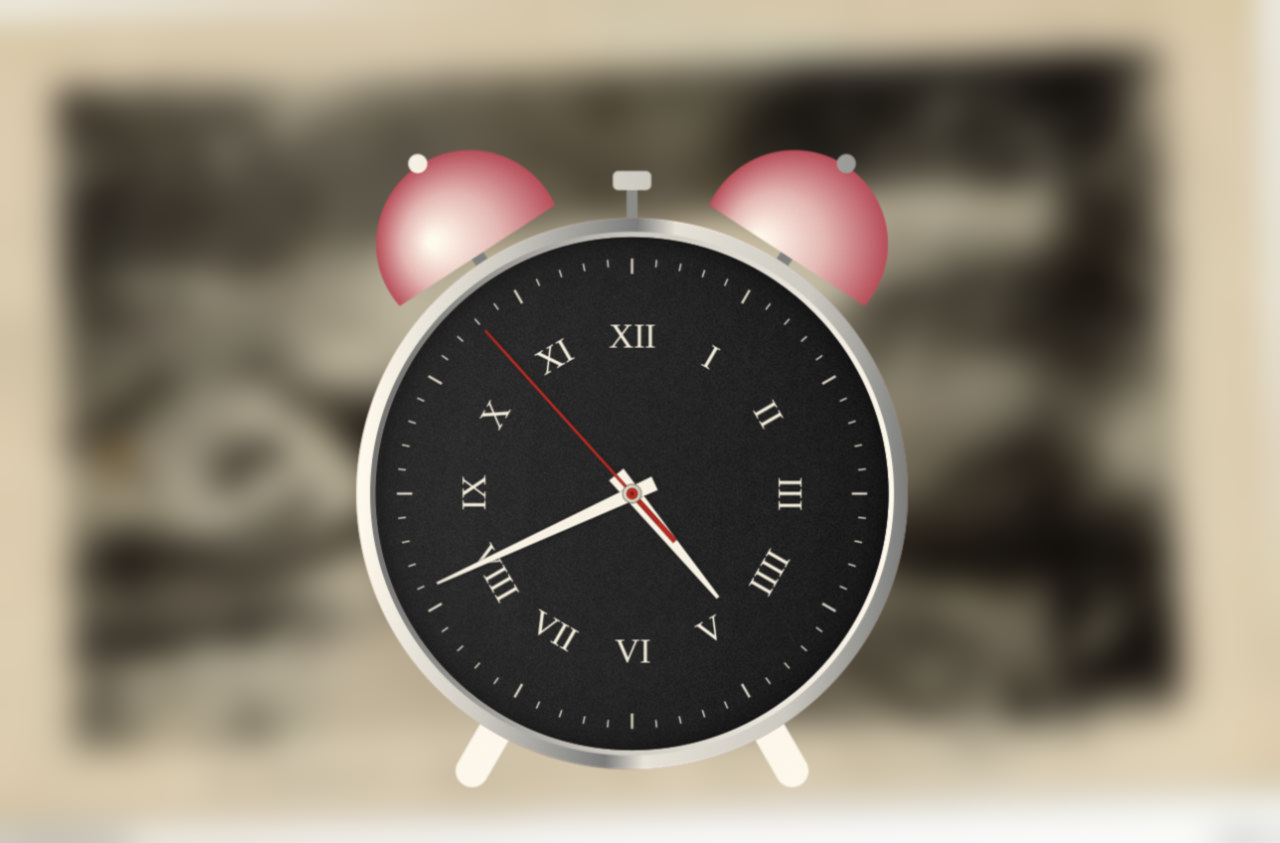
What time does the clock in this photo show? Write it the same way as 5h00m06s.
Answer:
4h40m53s
